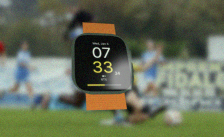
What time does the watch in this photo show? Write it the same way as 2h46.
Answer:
7h33
